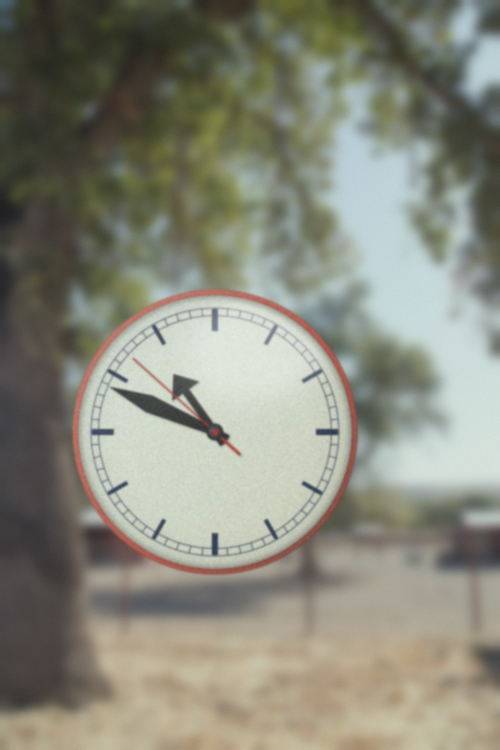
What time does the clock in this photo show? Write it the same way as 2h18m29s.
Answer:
10h48m52s
